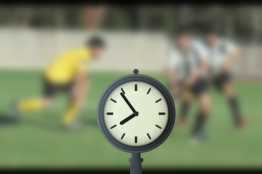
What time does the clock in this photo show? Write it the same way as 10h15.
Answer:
7h54
